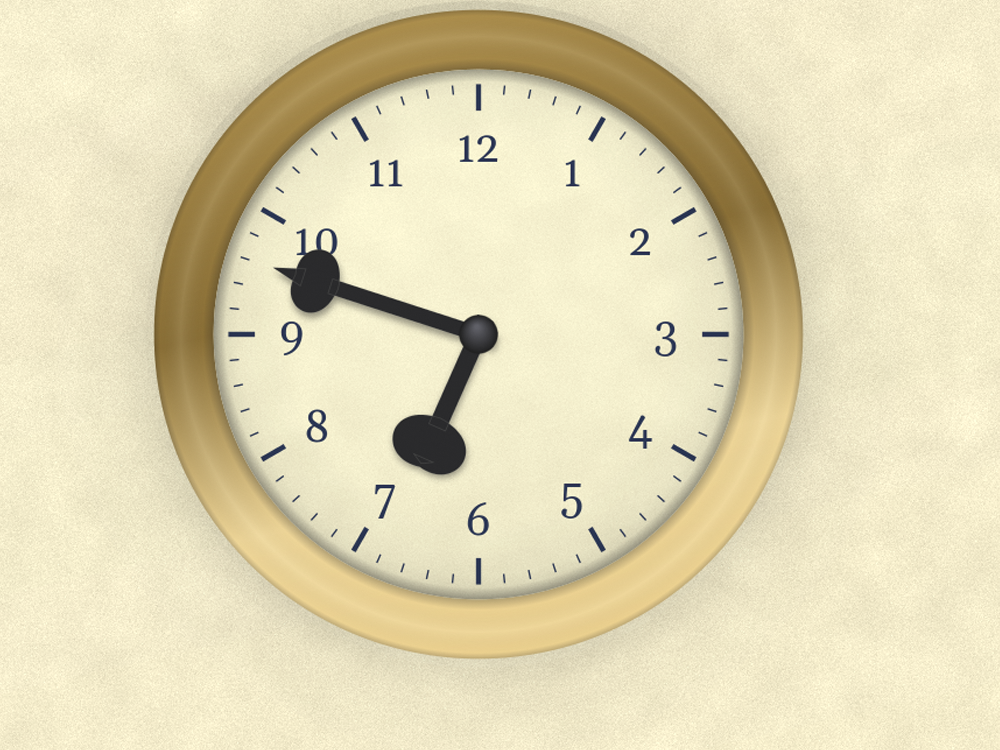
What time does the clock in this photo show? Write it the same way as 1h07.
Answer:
6h48
